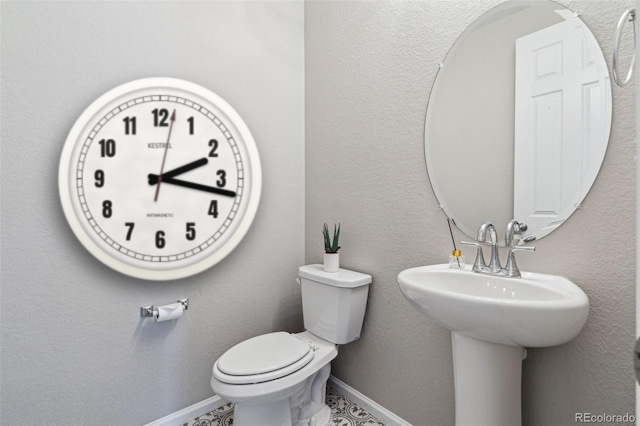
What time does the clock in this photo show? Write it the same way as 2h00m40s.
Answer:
2h17m02s
